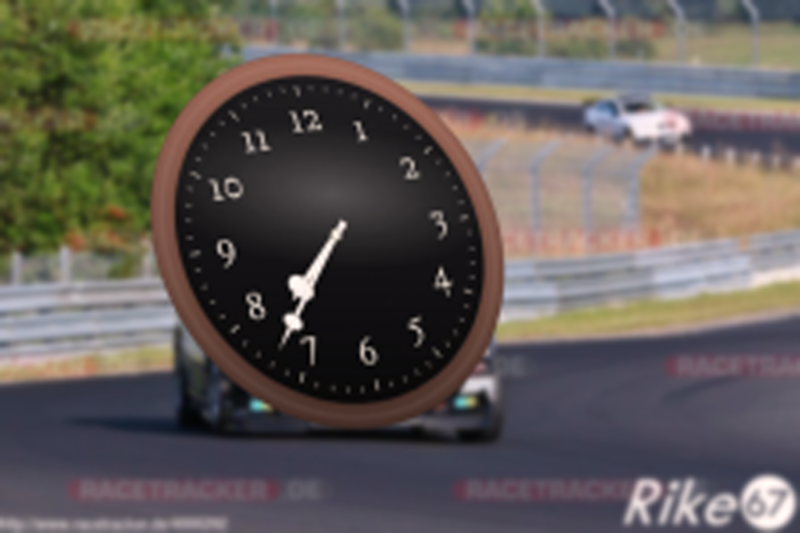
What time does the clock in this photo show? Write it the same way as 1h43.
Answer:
7h37
